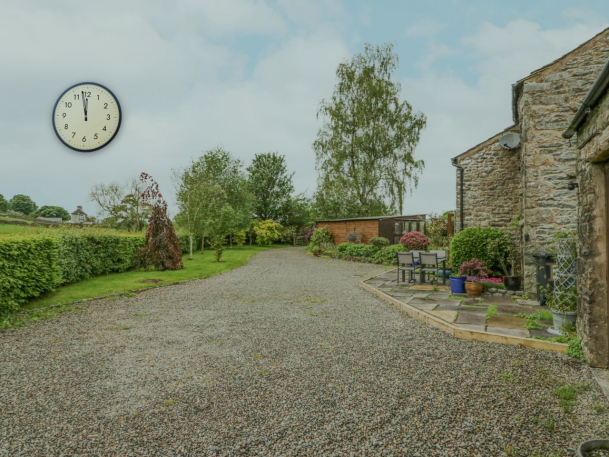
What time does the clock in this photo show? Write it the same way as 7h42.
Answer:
11h58
